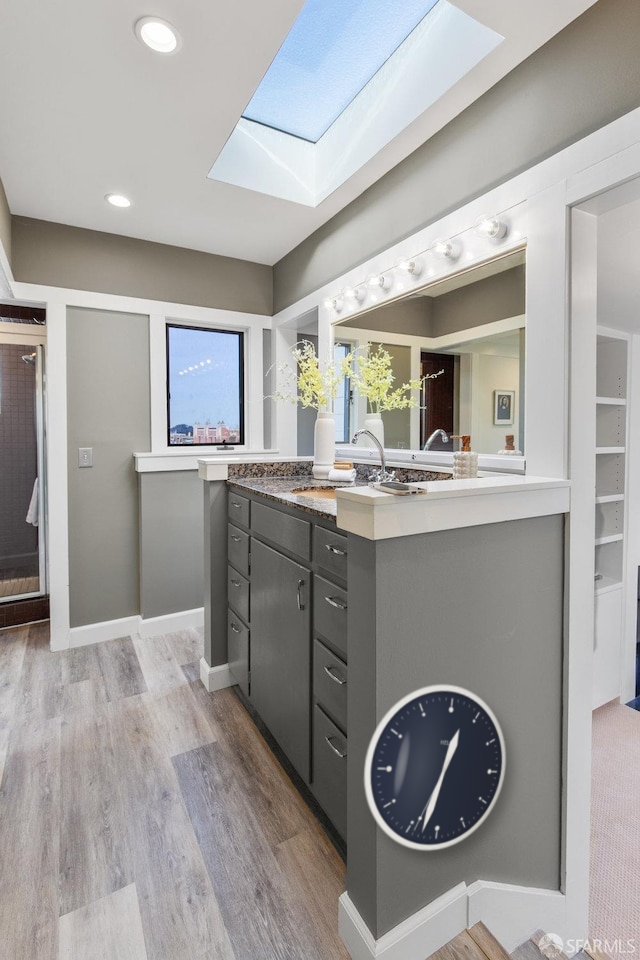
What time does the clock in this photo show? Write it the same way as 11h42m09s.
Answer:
12h32m34s
